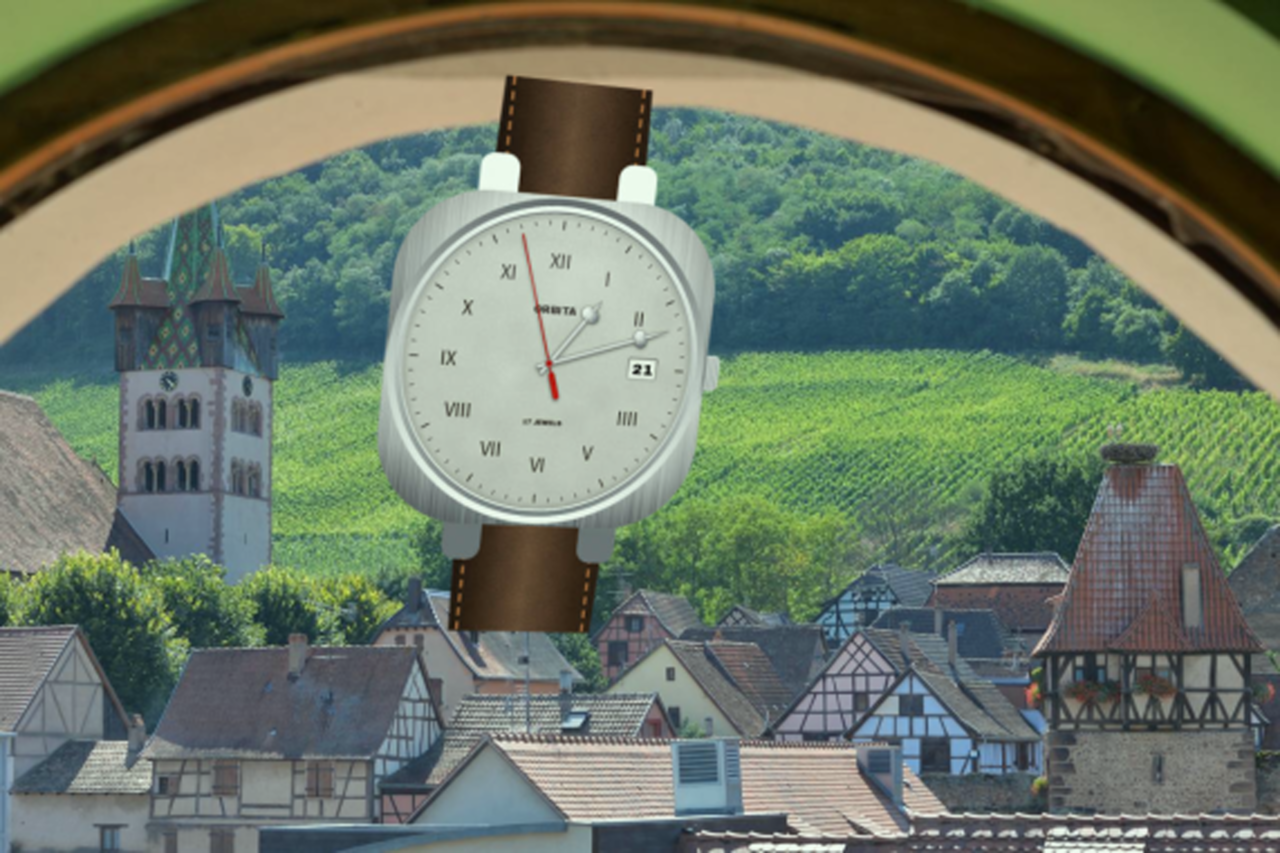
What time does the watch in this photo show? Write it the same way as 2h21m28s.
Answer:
1h11m57s
